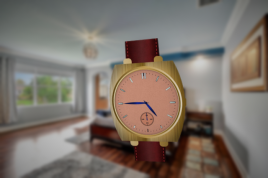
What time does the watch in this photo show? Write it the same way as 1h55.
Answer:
4h45
